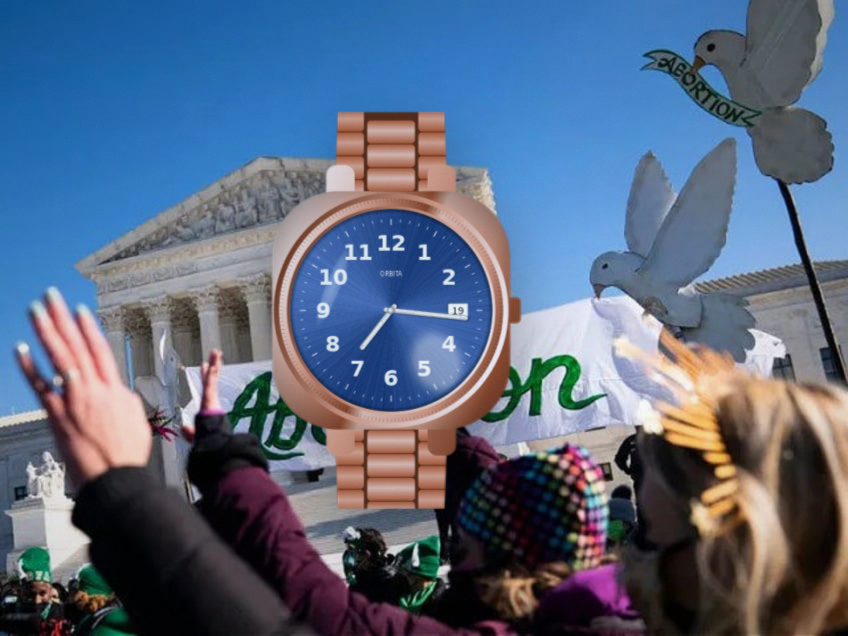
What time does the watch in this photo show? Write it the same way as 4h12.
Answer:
7h16
